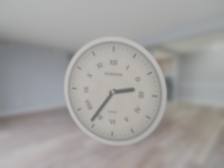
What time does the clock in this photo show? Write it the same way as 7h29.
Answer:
2h36
